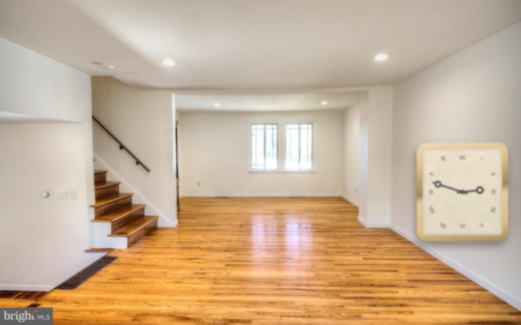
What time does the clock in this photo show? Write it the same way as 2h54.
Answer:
2h48
